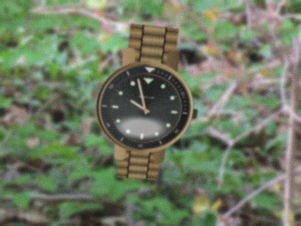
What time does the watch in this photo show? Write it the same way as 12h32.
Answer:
9h57
